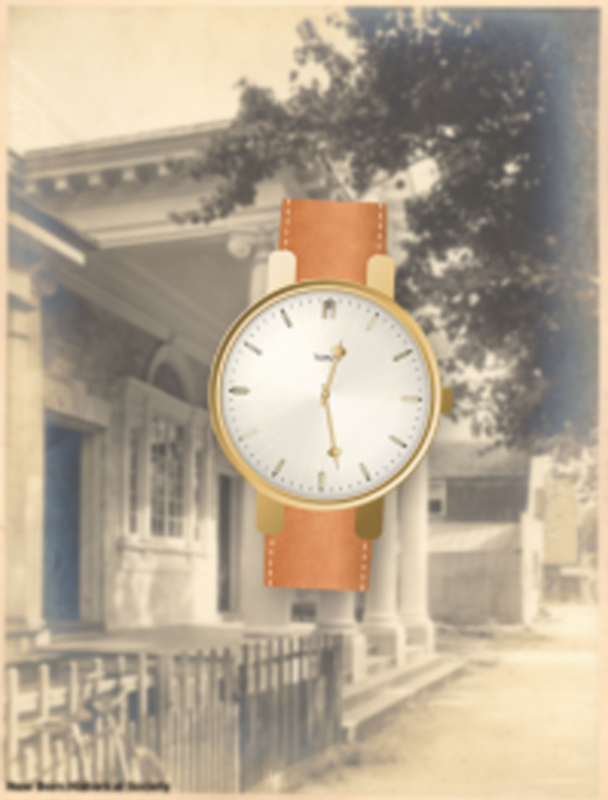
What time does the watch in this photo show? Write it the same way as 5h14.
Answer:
12h28
